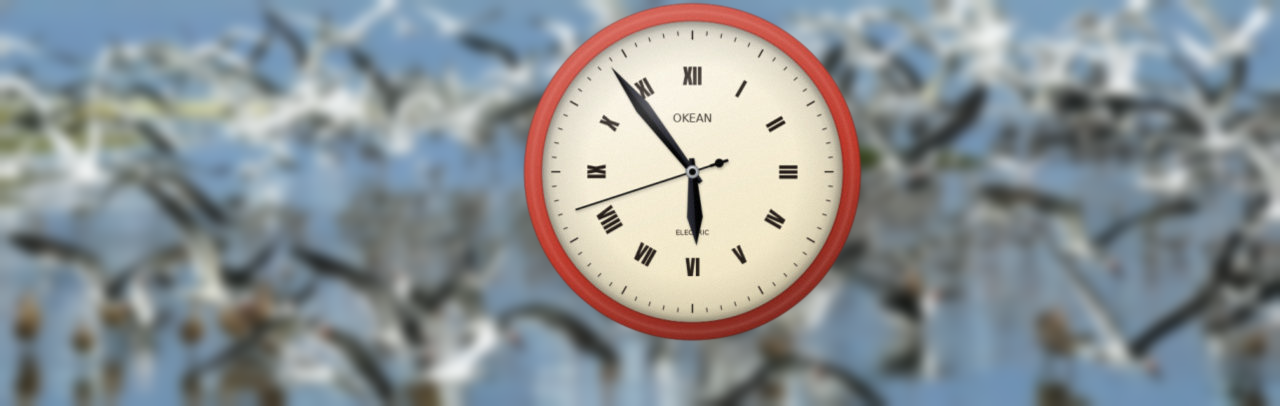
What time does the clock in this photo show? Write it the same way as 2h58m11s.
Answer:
5h53m42s
